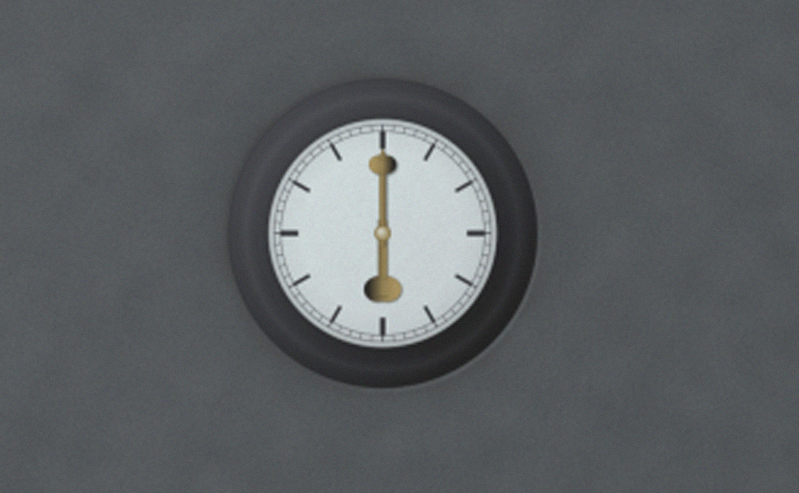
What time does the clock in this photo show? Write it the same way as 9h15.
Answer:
6h00
